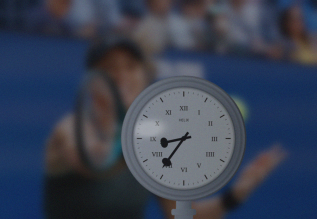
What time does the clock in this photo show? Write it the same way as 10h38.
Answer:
8h36
